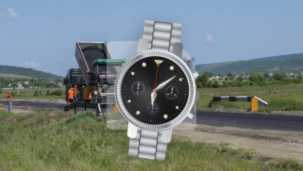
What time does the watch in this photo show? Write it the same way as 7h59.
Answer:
6h08
